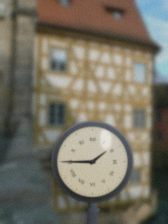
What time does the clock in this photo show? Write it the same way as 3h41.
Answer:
1h45
